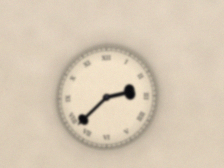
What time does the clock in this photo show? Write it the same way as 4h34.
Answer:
2h38
